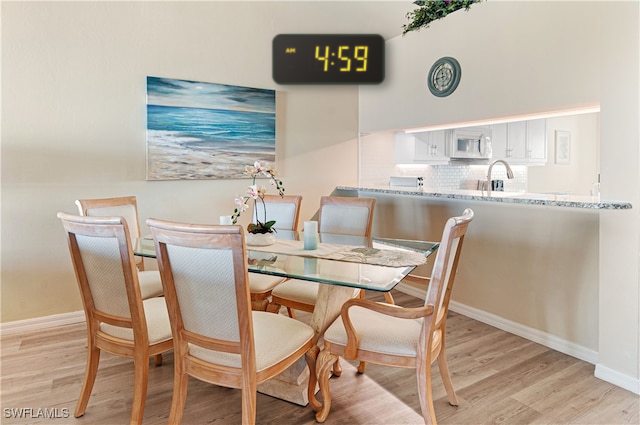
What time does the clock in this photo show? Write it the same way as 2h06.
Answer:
4h59
